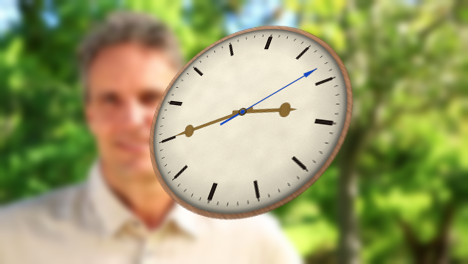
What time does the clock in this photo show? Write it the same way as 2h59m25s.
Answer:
2h40m08s
